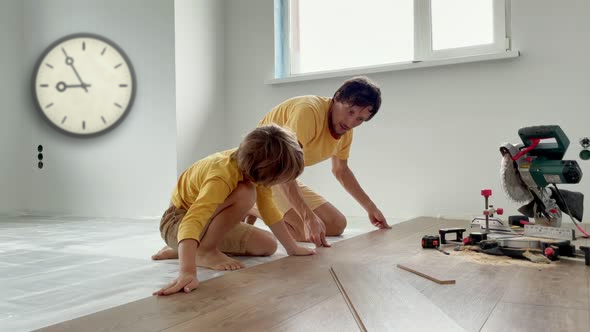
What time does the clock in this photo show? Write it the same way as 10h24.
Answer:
8h55
